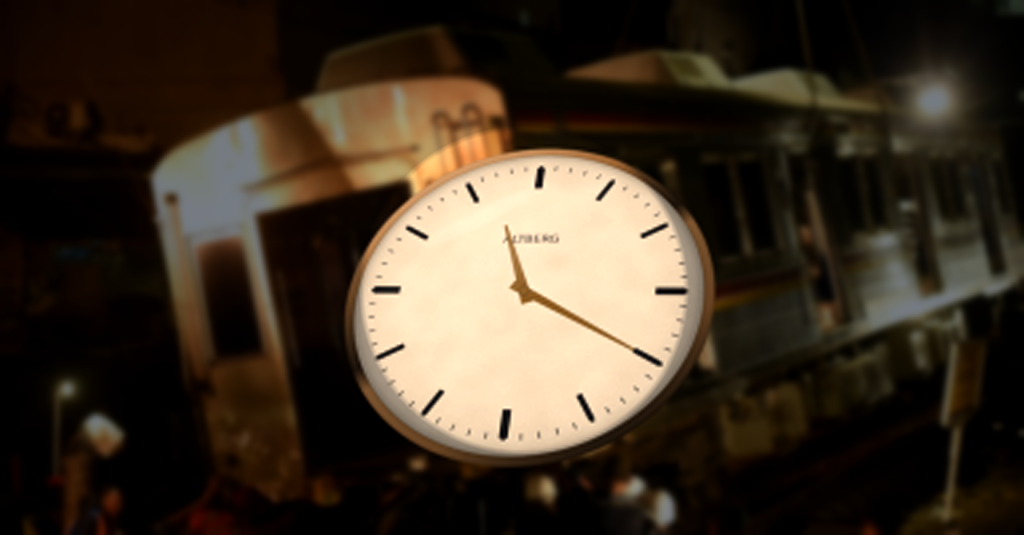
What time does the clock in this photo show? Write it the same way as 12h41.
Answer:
11h20
